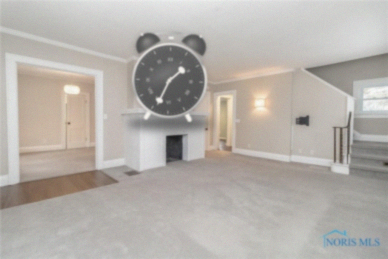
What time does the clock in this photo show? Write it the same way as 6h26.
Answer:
1h34
